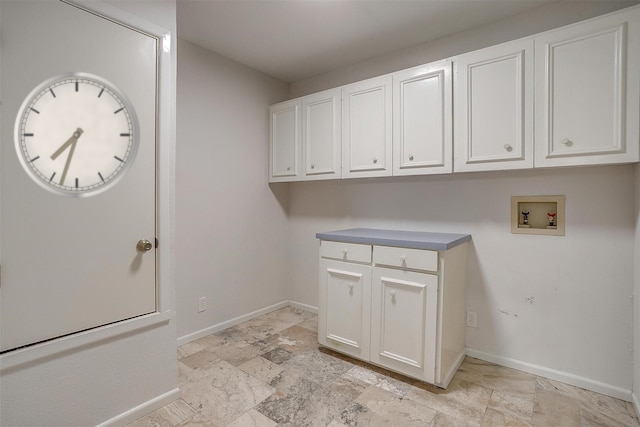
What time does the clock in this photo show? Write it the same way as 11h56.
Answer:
7h33
